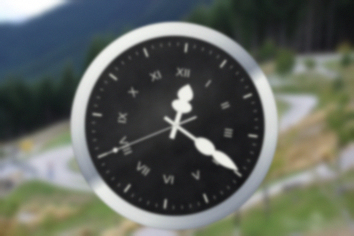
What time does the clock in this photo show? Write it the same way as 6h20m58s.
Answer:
12h19m40s
